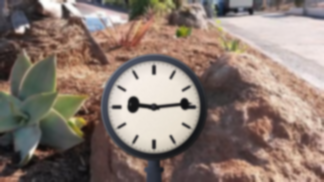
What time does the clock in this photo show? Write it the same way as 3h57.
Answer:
9h14
